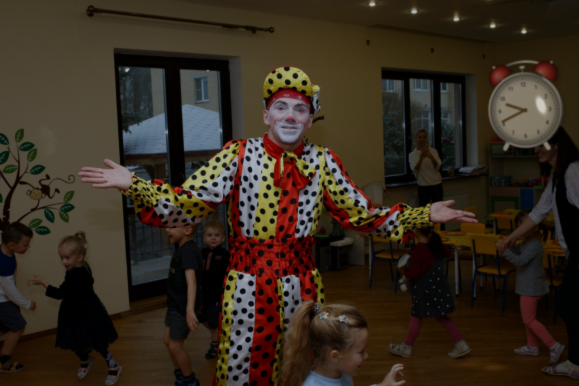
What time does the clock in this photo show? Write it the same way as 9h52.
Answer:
9h41
